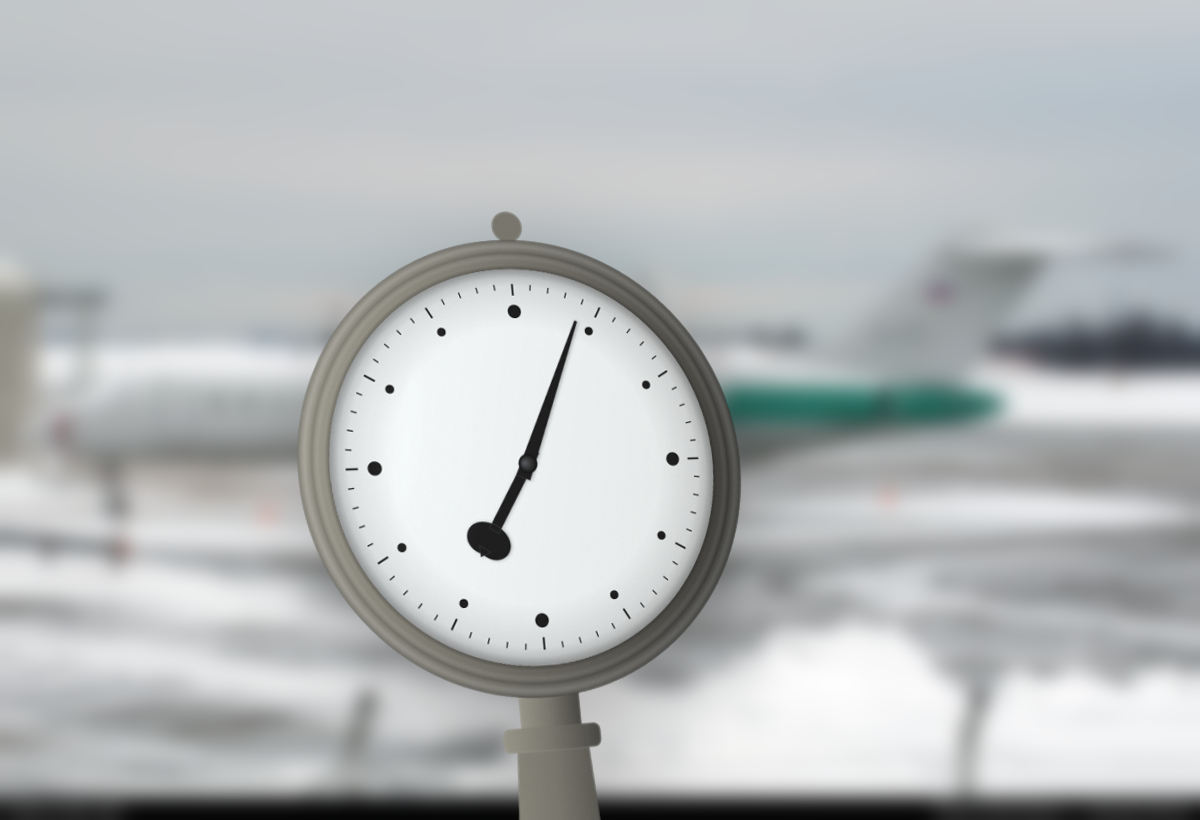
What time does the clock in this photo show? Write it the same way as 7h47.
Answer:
7h04
